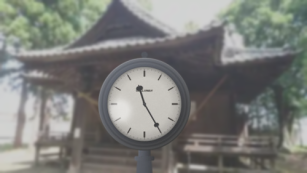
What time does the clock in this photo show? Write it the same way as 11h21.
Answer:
11h25
